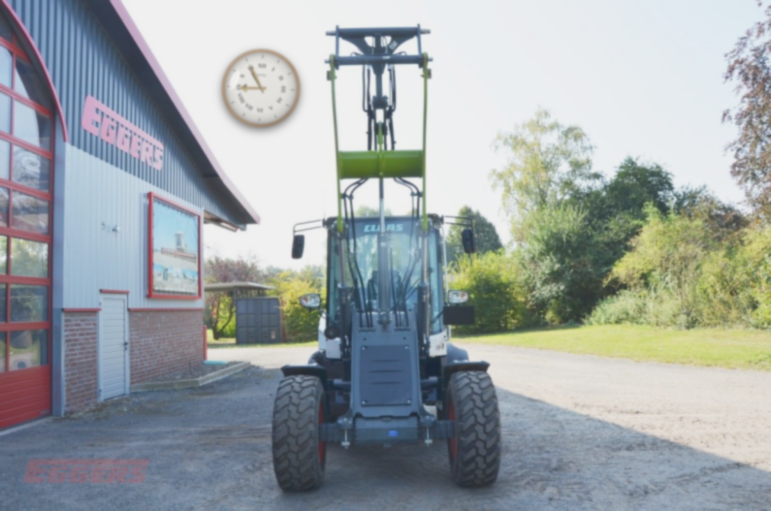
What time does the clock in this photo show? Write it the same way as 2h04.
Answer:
8h55
